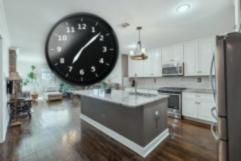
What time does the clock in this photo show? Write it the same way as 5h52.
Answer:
7h08
